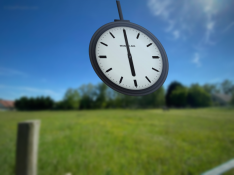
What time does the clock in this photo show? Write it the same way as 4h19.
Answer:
6h00
